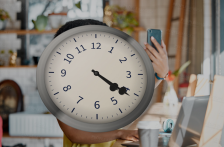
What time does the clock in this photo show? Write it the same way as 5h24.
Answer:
4h21
